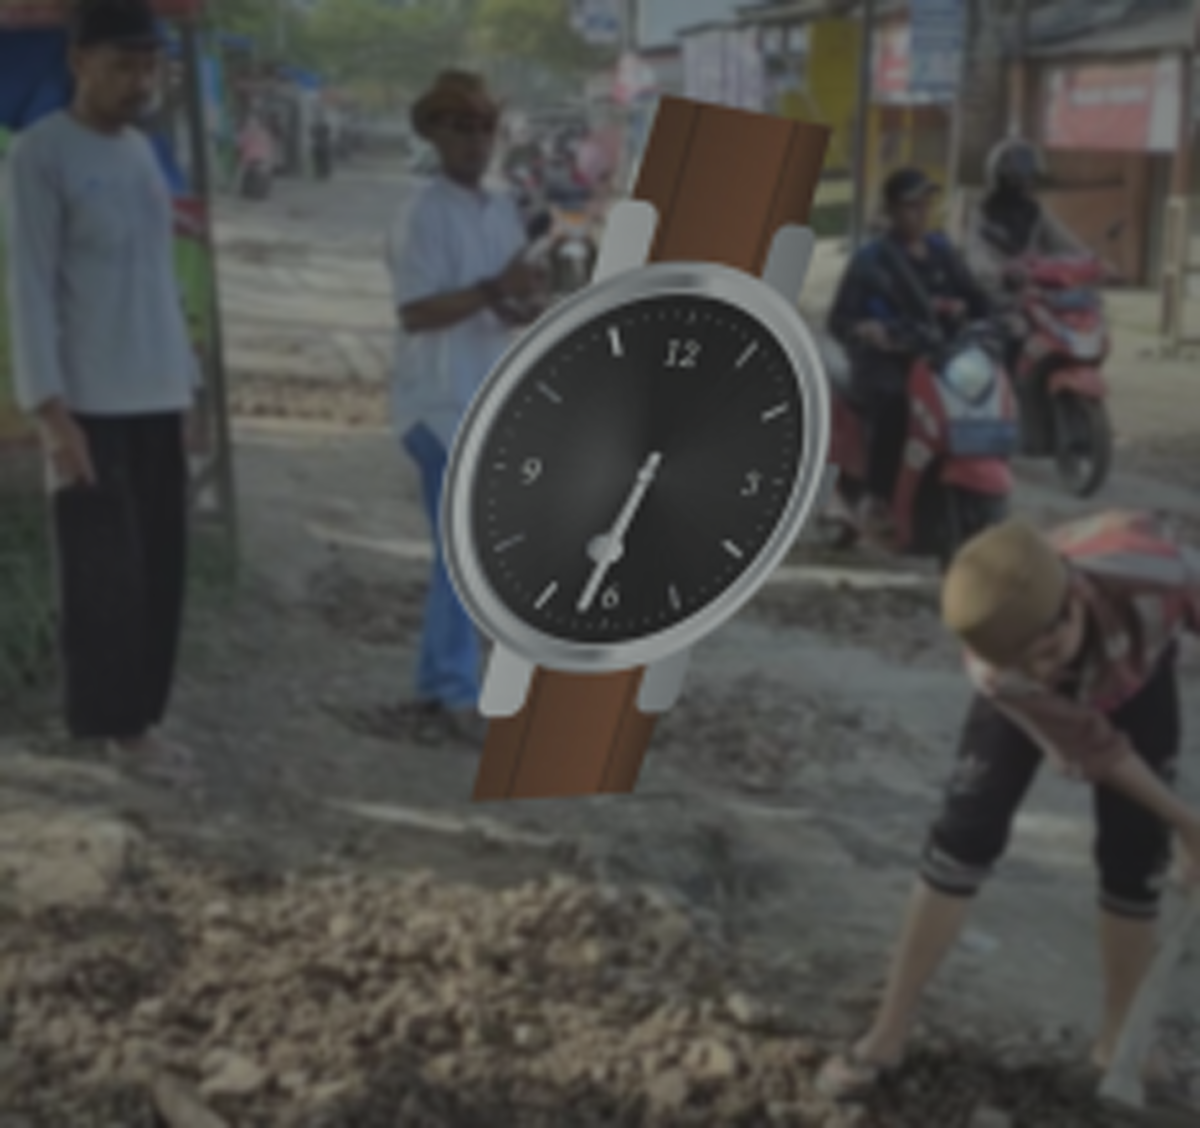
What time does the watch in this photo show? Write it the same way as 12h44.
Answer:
6h32
